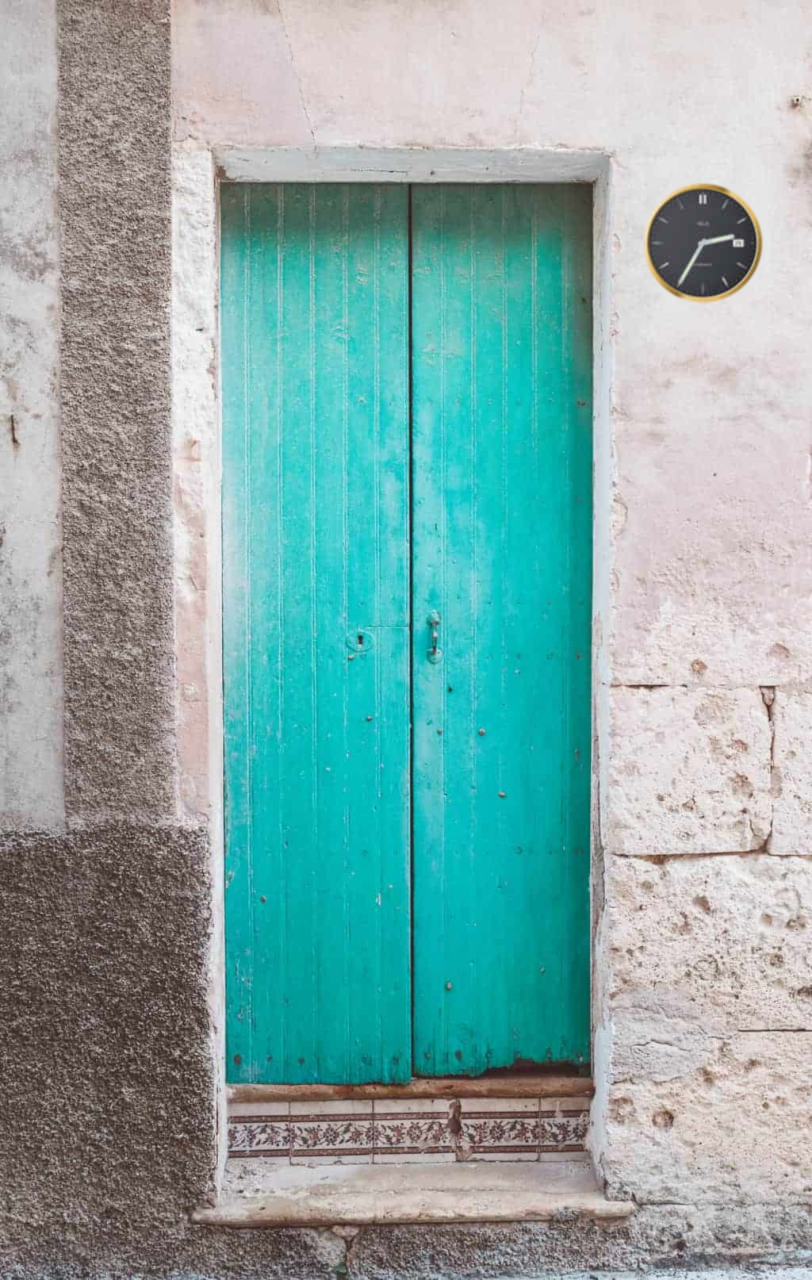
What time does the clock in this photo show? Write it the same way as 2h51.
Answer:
2h35
